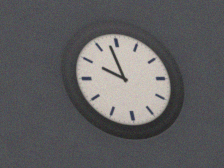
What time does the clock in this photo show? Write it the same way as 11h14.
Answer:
9h58
